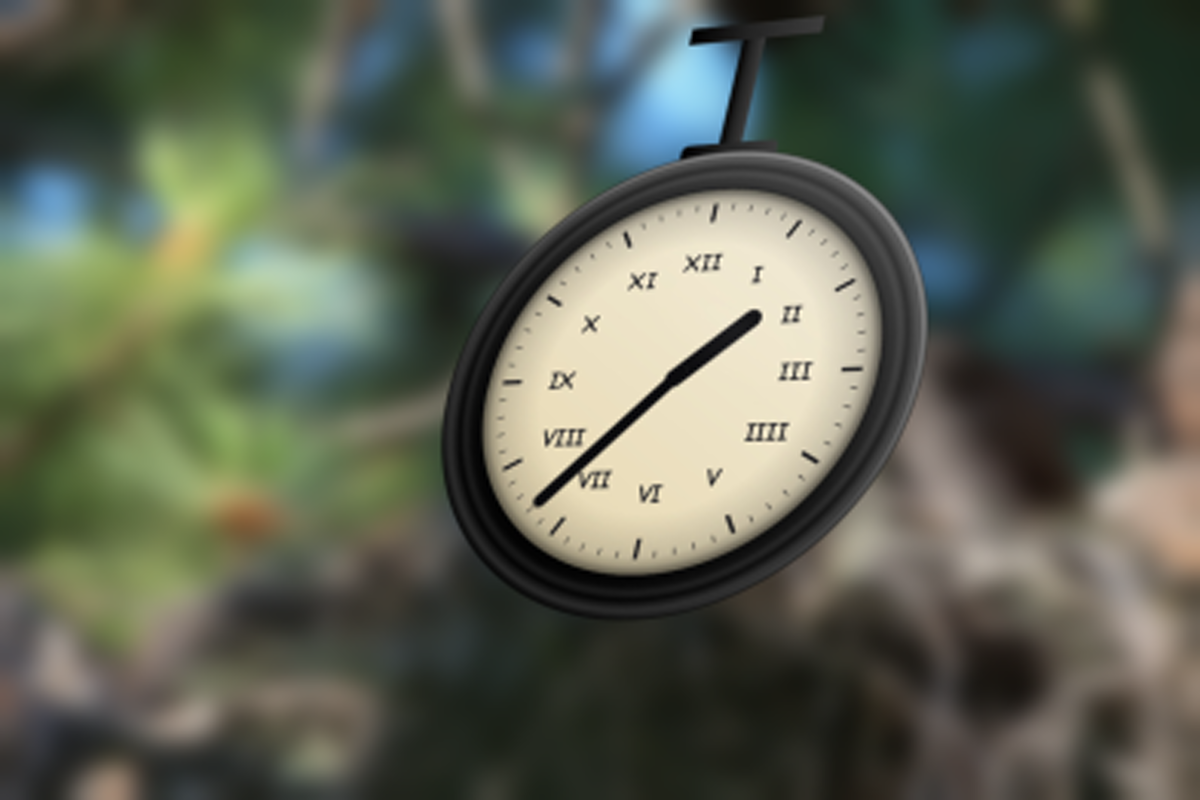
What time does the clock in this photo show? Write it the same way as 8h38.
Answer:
1h37
